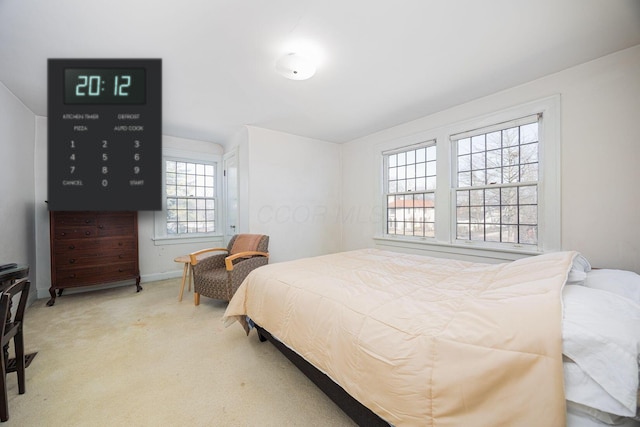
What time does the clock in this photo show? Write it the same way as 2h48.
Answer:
20h12
